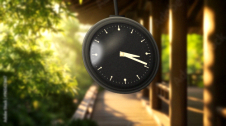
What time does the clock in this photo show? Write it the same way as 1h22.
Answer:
3h19
